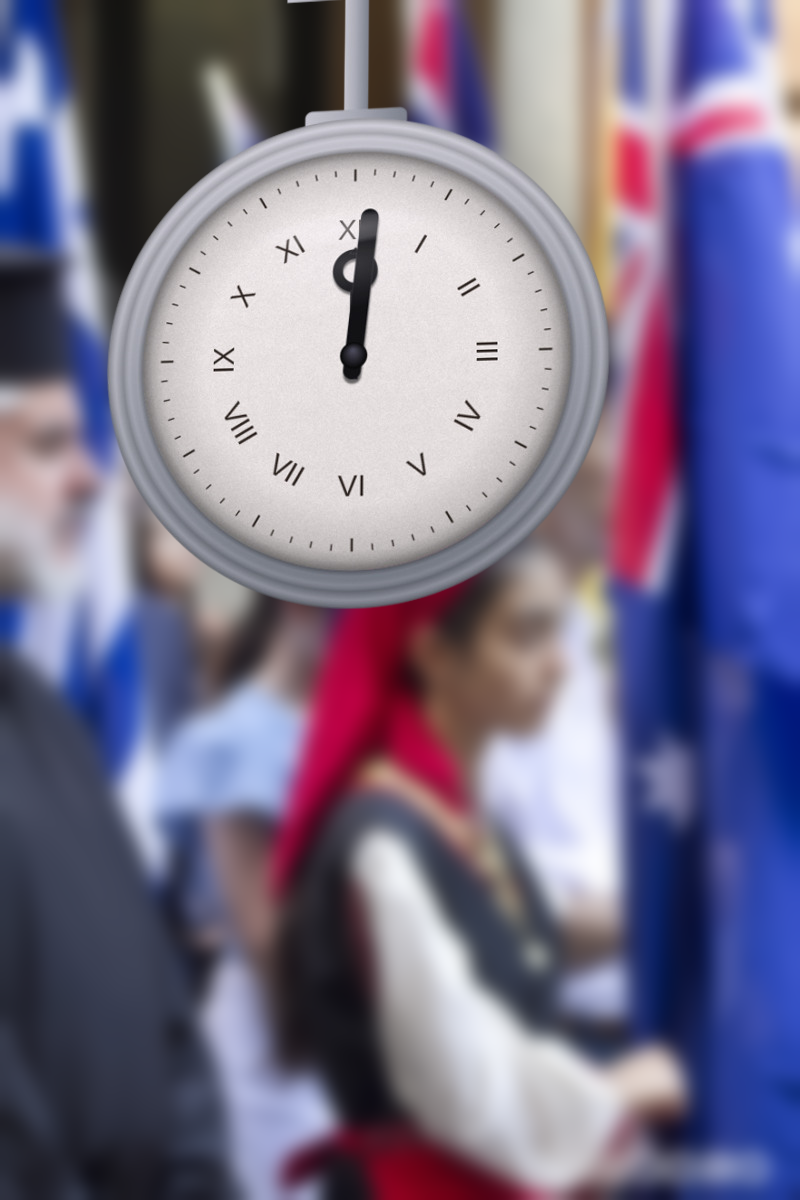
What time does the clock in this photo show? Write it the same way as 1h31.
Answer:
12h01
